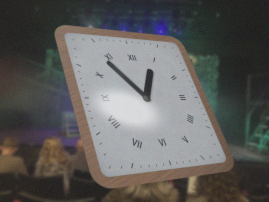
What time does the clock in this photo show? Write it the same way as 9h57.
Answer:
12h54
